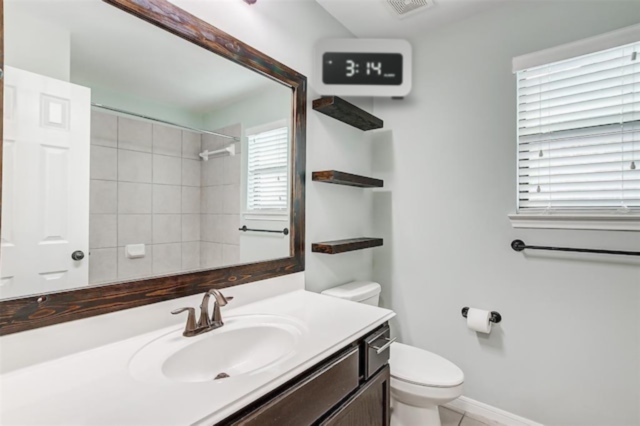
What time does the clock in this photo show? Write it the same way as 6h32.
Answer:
3h14
